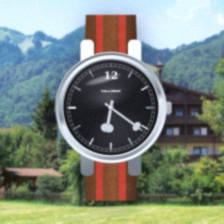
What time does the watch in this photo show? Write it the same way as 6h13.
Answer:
6h21
